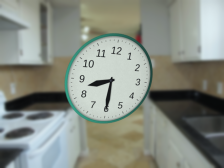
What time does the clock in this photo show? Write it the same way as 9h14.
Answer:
8h30
